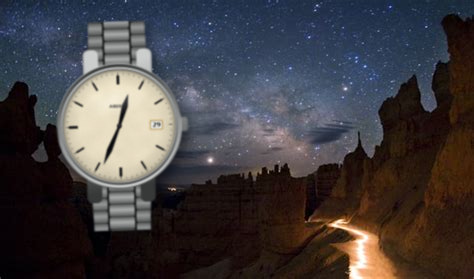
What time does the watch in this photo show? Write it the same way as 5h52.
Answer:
12h34
